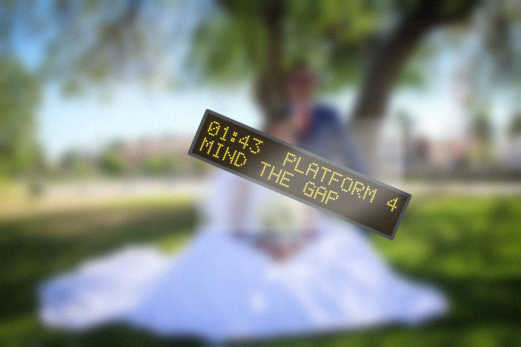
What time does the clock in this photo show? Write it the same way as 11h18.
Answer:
1h43
